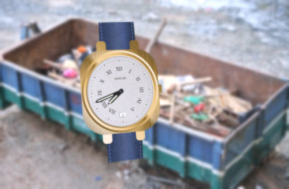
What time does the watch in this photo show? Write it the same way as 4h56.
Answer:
7h42
